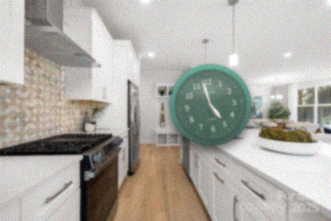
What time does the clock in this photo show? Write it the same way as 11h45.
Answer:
4h58
